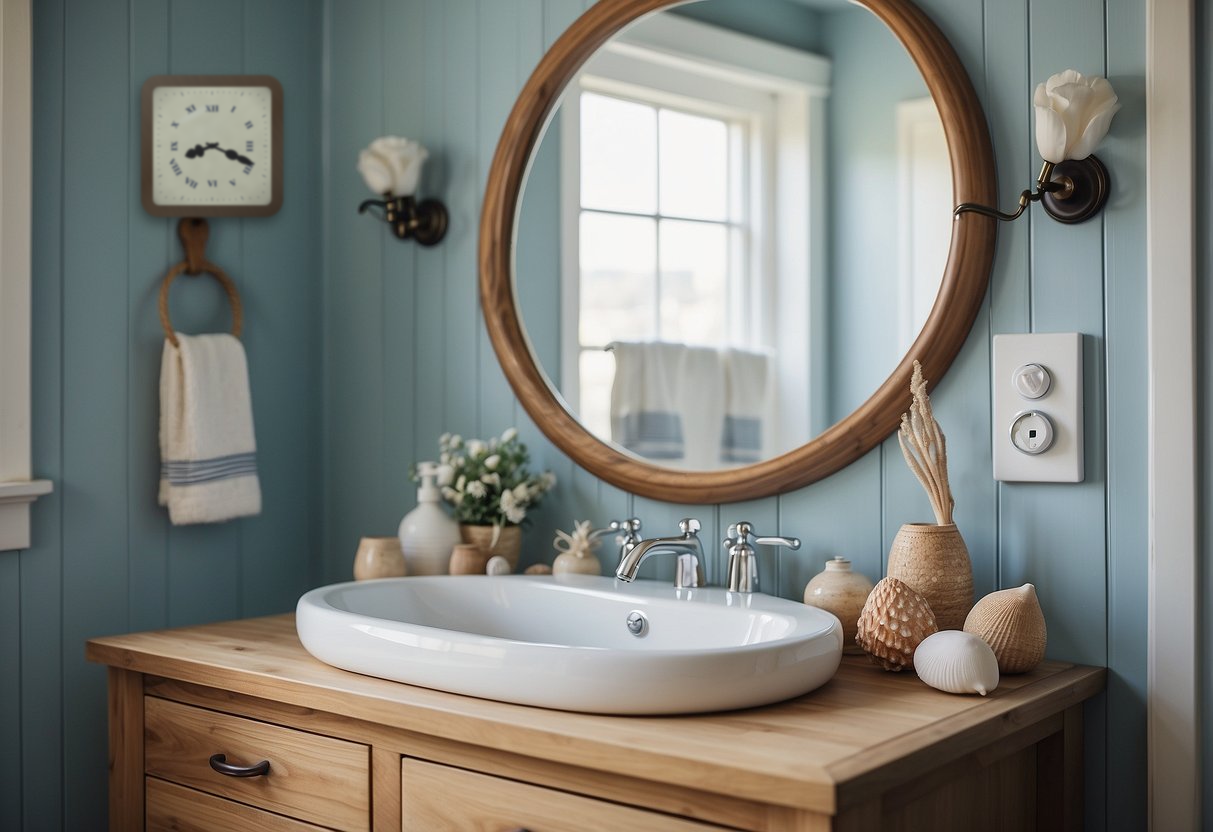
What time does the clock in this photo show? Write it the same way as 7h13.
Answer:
8h19
